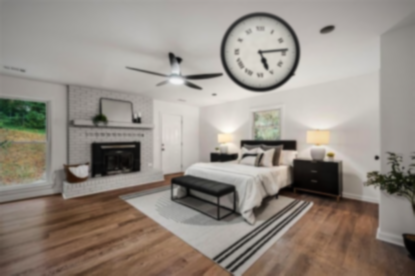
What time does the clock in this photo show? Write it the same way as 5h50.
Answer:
5h14
